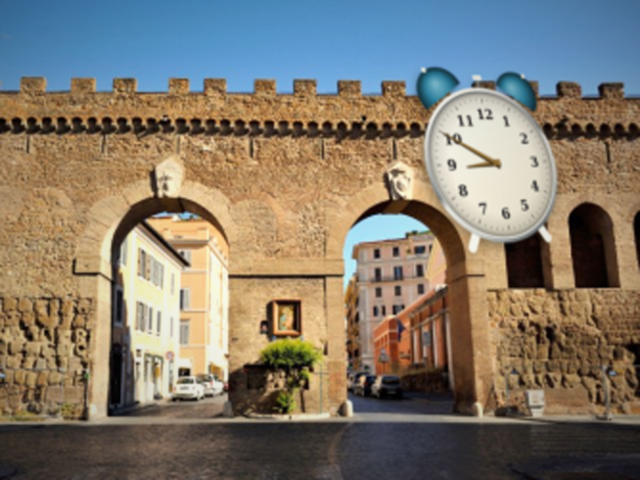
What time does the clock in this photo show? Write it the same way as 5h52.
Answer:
8h50
